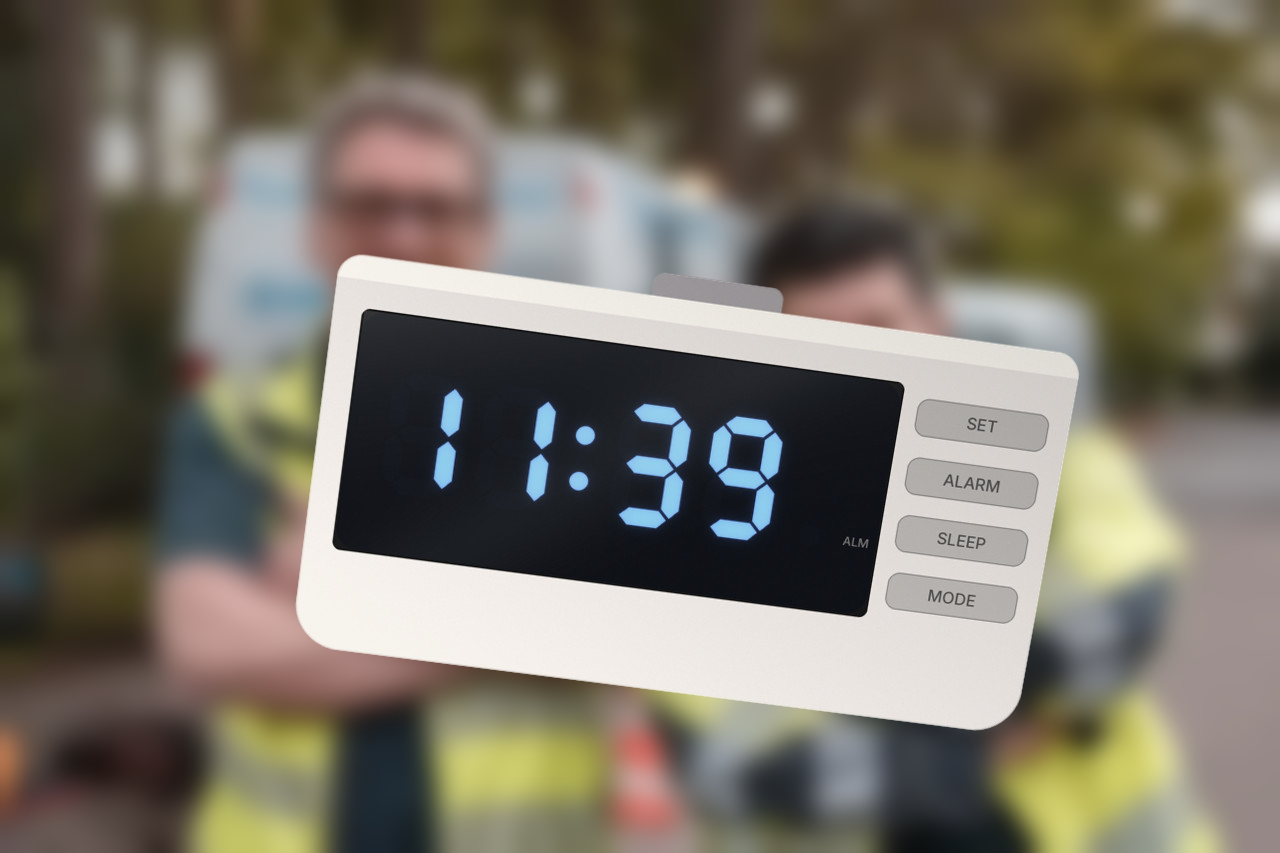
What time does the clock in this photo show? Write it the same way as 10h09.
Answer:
11h39
